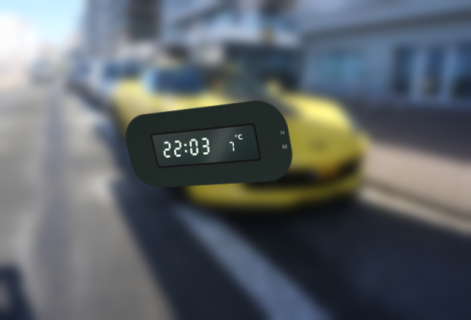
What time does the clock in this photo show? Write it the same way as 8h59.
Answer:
22h03
